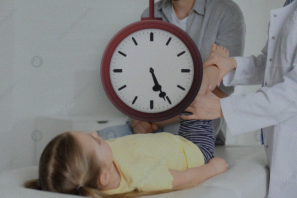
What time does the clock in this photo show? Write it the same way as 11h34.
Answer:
5h26
